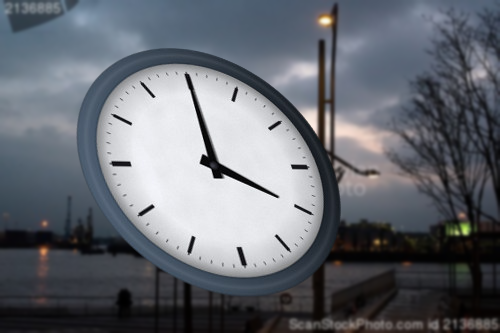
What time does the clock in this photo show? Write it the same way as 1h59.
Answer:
4h00
